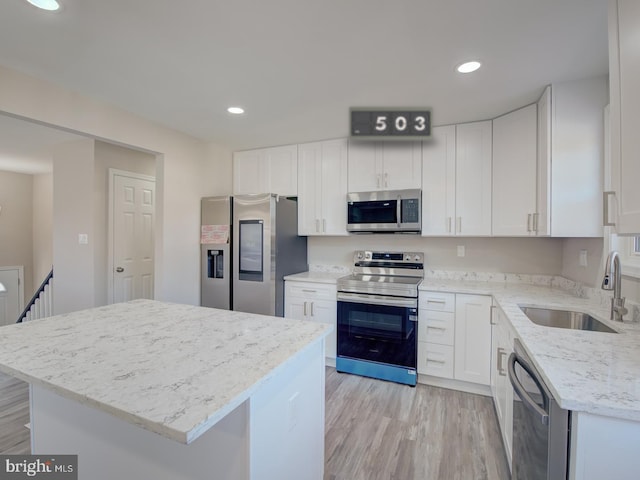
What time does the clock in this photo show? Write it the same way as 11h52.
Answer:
5h03
